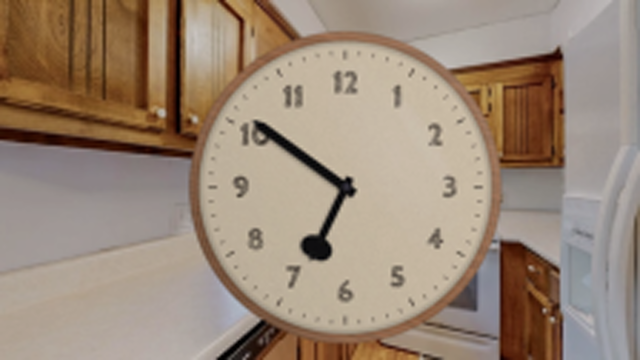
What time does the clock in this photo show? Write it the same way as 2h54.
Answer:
6h51
